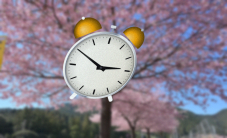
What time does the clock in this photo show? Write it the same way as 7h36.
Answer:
2h50
